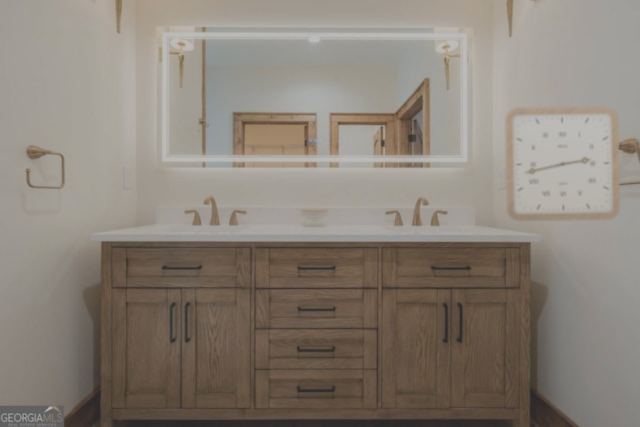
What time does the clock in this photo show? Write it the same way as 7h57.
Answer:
2h43
